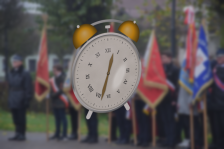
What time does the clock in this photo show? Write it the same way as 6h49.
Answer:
12h33
